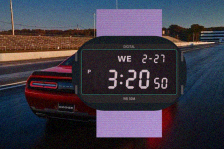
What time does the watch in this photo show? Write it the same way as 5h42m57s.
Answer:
3h20m50s
